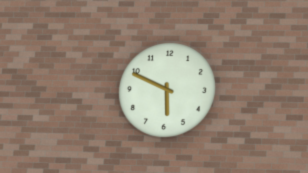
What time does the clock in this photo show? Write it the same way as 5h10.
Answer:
5h49
